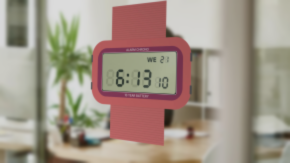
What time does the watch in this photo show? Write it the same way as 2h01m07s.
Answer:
6h13m10s
